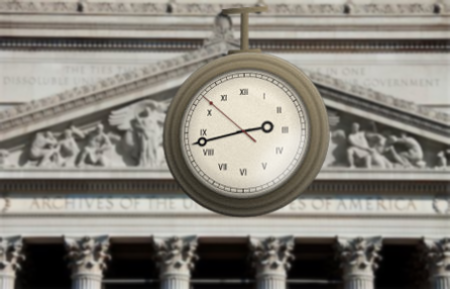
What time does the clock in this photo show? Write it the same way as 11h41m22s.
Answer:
2h42m52s
